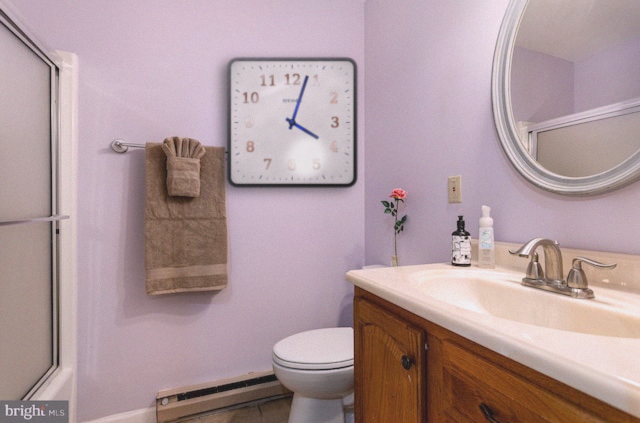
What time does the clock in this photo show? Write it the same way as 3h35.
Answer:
4h03
